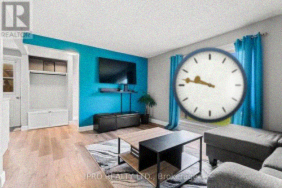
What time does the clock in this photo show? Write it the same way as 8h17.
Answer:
9h47
